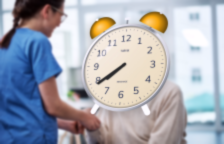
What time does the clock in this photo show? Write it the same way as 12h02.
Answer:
7h39
